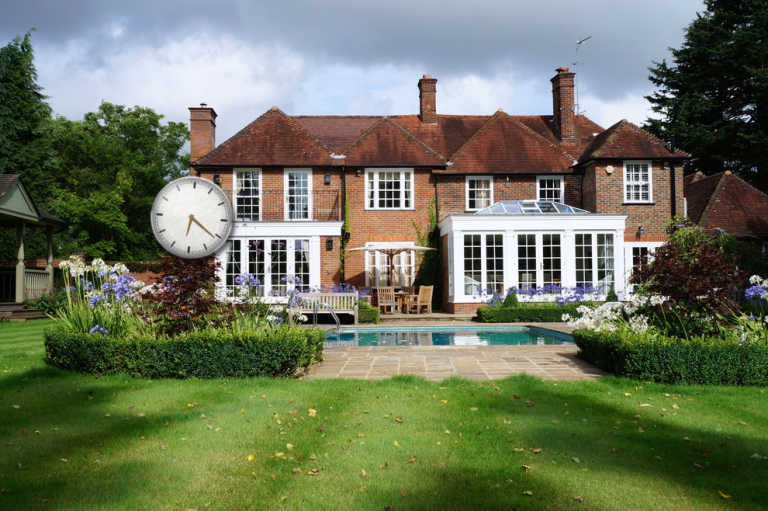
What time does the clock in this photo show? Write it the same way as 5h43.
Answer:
6h21
